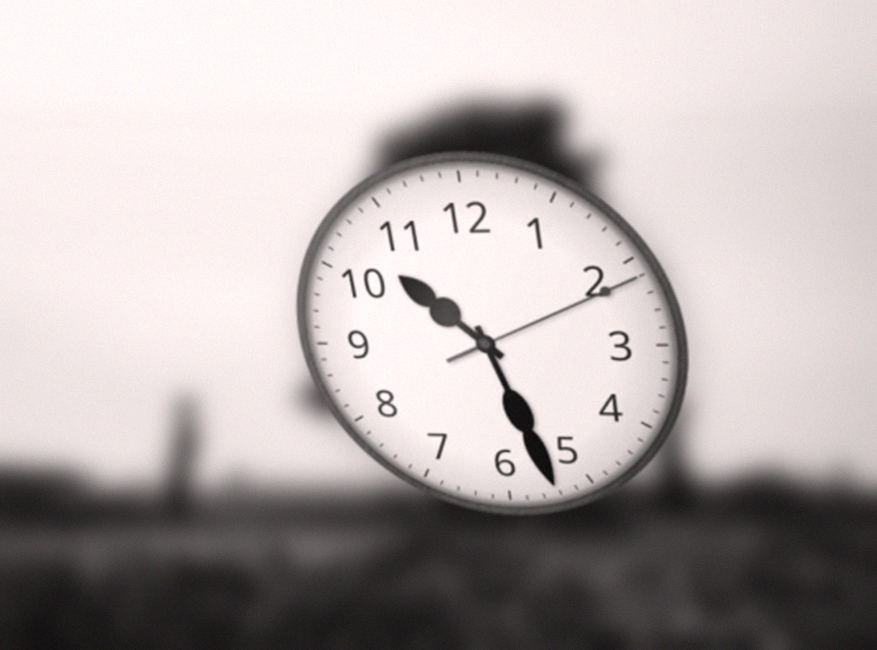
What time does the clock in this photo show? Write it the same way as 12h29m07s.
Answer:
10h27m11s
